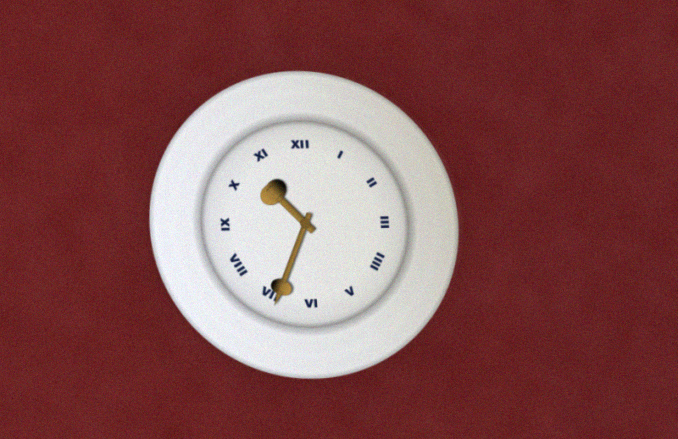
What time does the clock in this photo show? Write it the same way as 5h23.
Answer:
10h34
